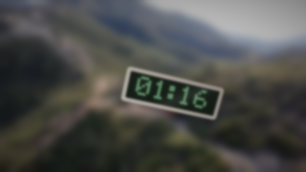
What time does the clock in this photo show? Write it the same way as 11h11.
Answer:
1h16
